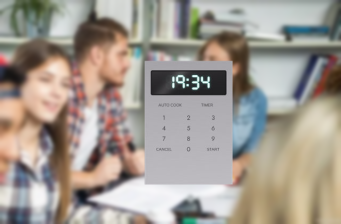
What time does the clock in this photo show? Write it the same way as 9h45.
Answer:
19h34
